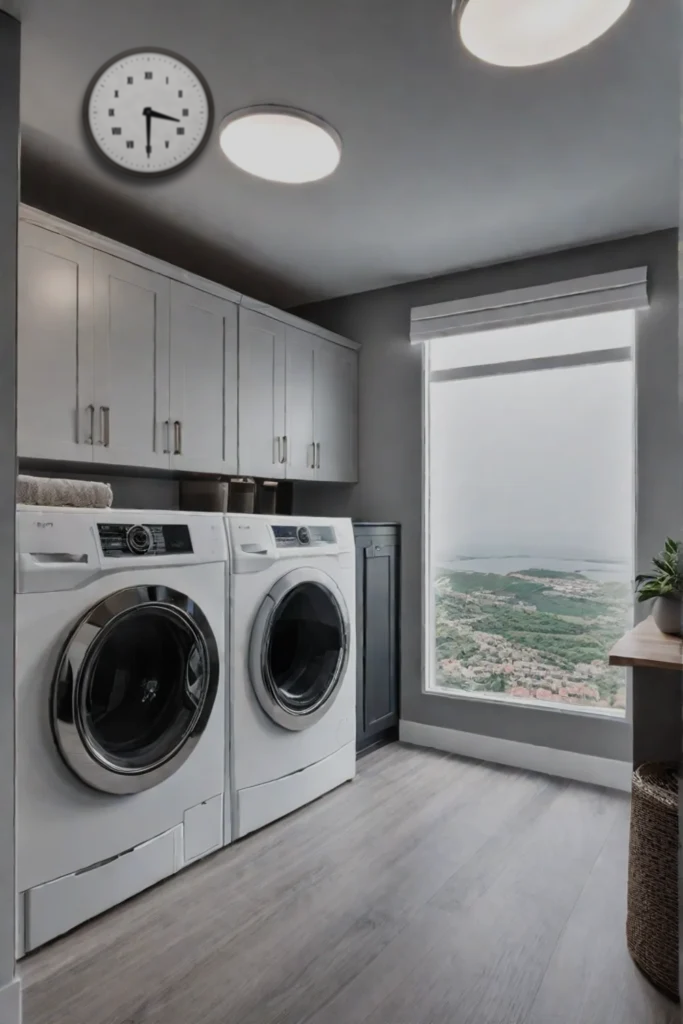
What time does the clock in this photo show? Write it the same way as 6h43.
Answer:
3h30
